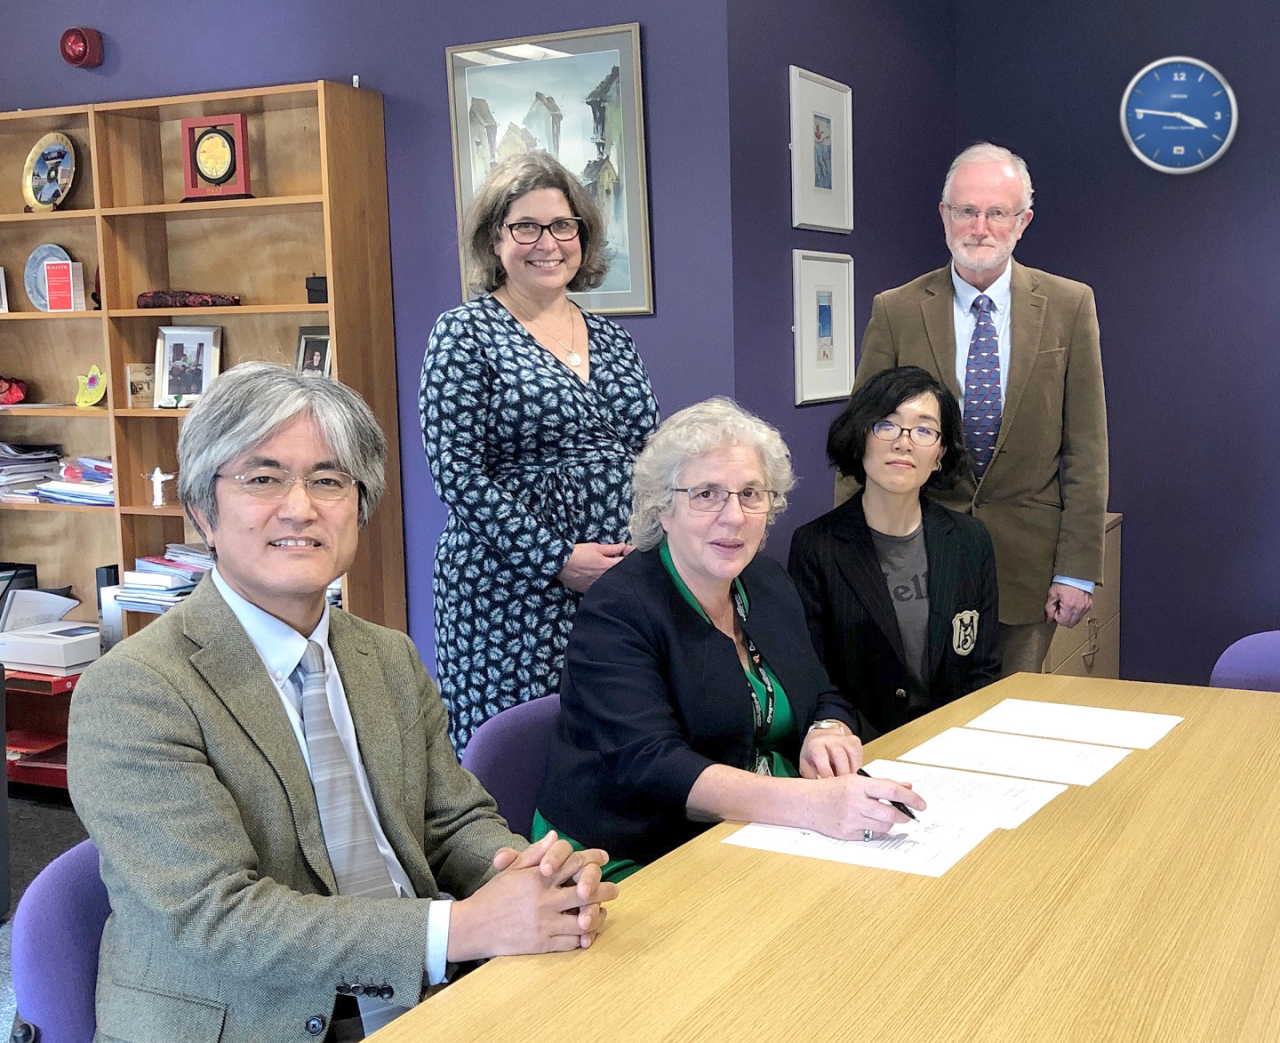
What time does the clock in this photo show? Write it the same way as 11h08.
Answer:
3h46
